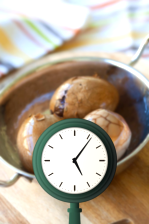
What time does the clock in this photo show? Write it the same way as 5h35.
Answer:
5h06
